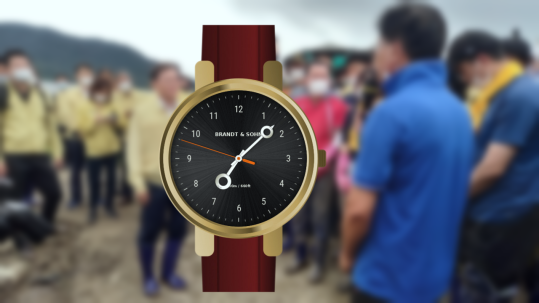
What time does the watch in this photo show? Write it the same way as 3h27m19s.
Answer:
7h07m48s
